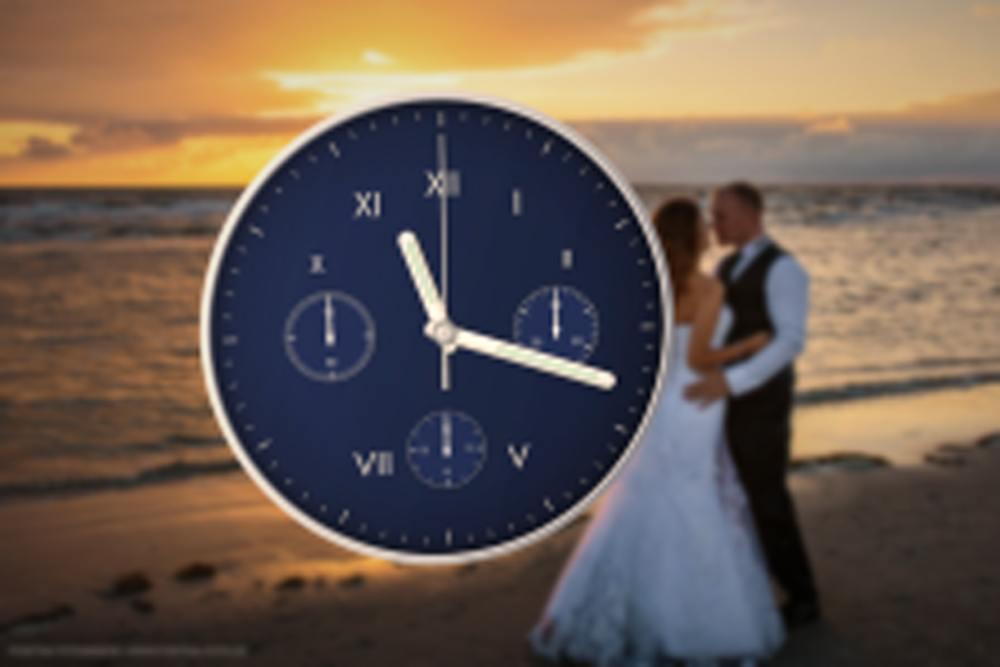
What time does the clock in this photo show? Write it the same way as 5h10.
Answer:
11h18
